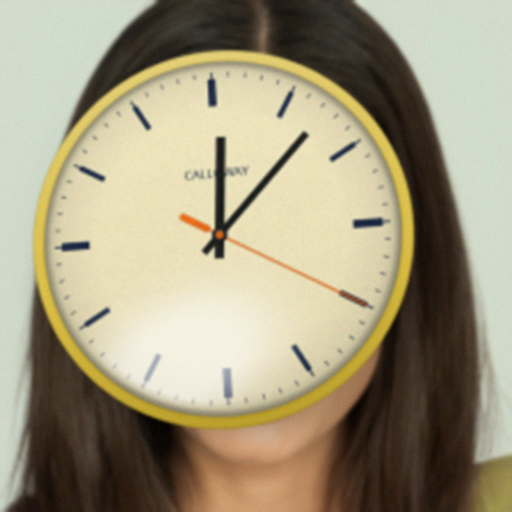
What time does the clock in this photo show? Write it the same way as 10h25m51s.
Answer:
12h07m20s
